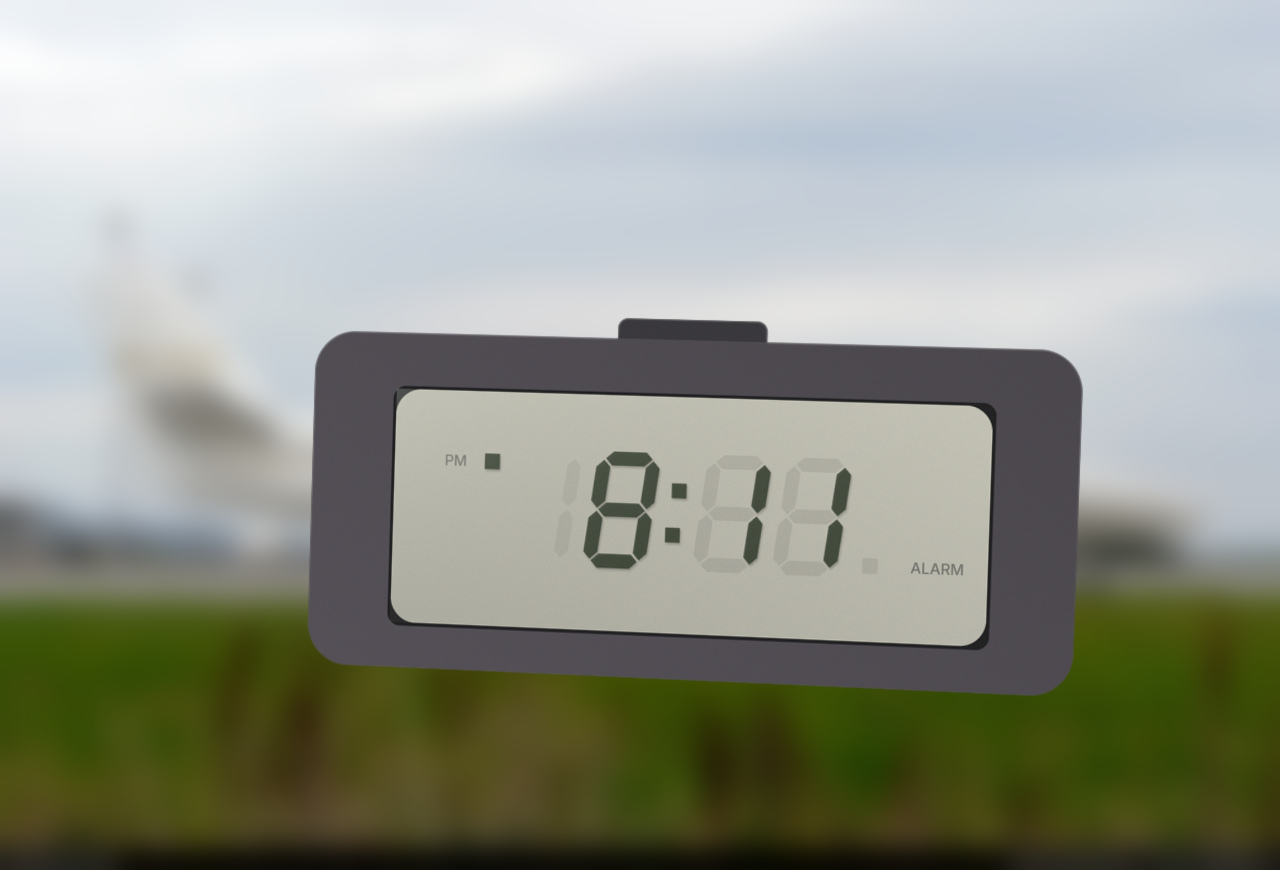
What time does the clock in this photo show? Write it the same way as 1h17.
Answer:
8h11
